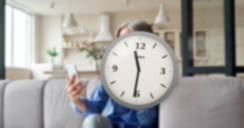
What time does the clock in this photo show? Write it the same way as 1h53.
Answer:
11h31
